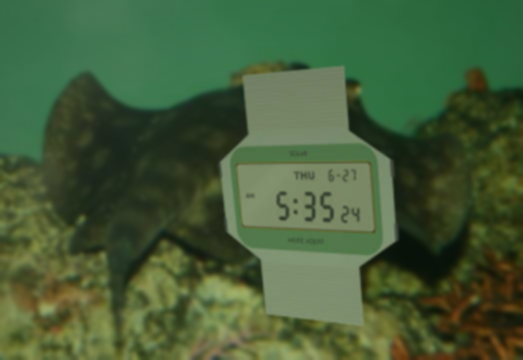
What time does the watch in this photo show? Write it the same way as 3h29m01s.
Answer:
5h35m24s
